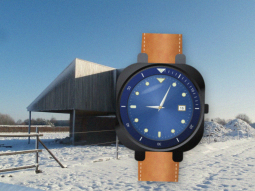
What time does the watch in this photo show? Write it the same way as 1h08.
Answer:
9h04
